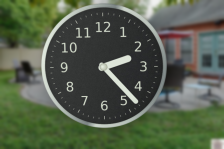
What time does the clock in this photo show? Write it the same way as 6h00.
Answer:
2h23
